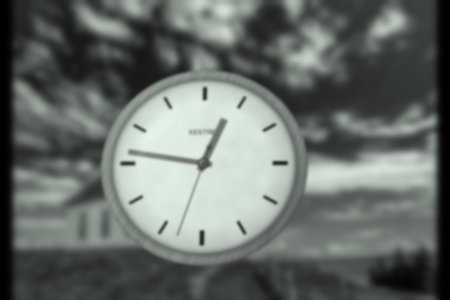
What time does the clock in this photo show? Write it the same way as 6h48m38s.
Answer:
12h46m33s
